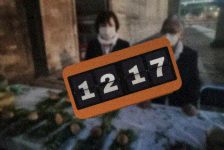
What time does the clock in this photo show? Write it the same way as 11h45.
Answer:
12h17
